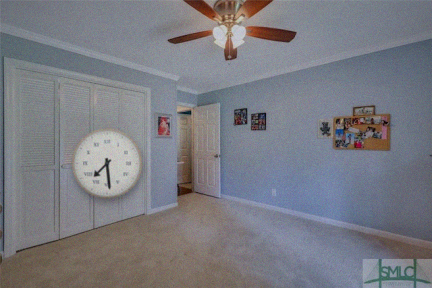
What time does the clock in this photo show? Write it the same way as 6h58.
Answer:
7h29
